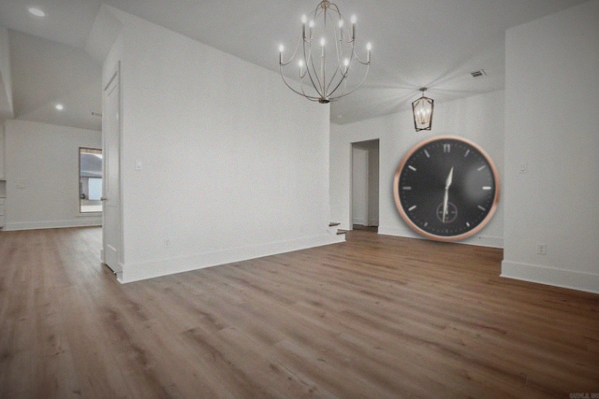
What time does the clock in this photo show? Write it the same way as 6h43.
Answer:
12h31
